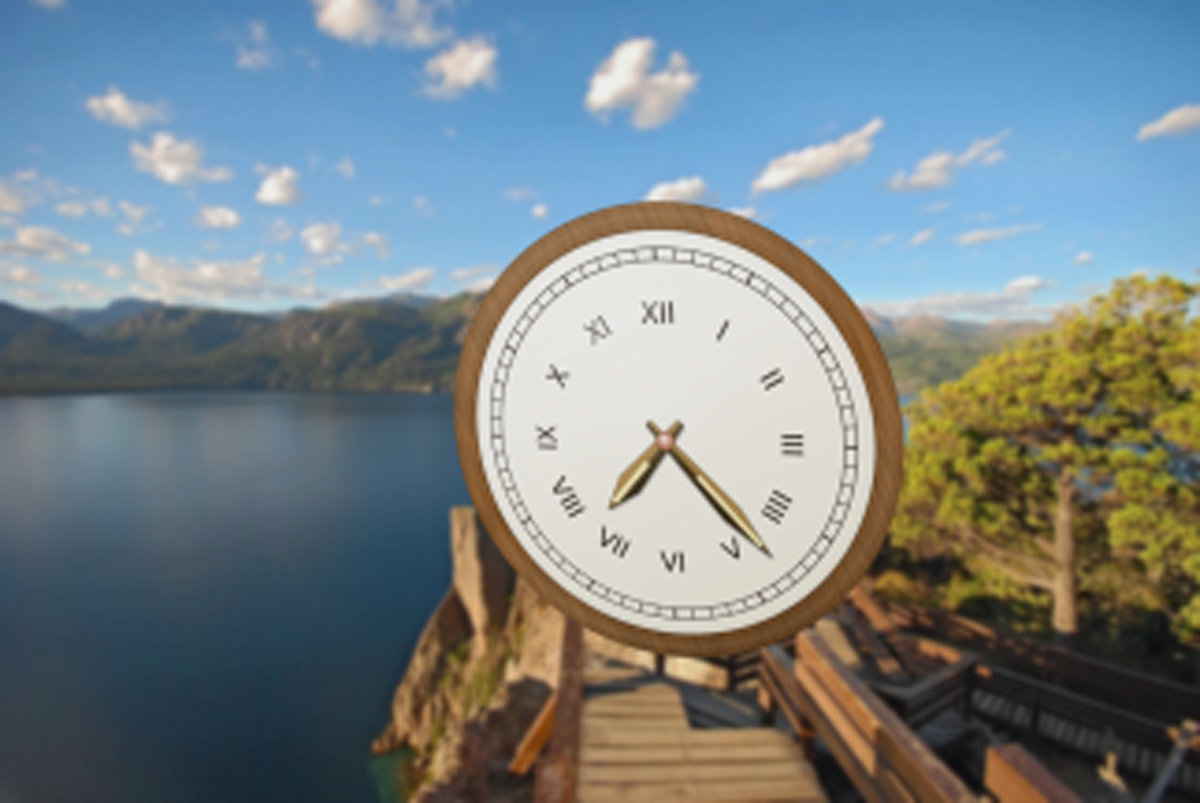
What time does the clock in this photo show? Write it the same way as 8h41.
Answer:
7h23
